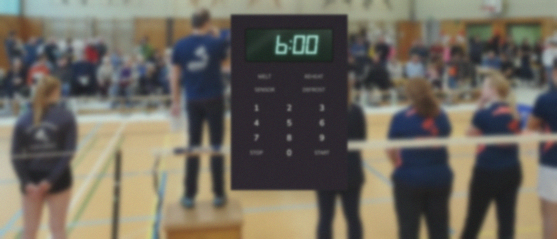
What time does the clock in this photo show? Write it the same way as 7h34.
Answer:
6h00
